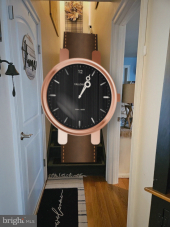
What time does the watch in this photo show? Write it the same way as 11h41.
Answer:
1h04
